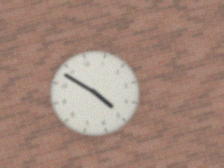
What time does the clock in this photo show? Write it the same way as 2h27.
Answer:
4h53
